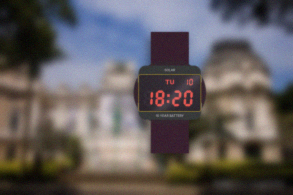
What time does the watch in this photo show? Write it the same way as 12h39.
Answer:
18h20
